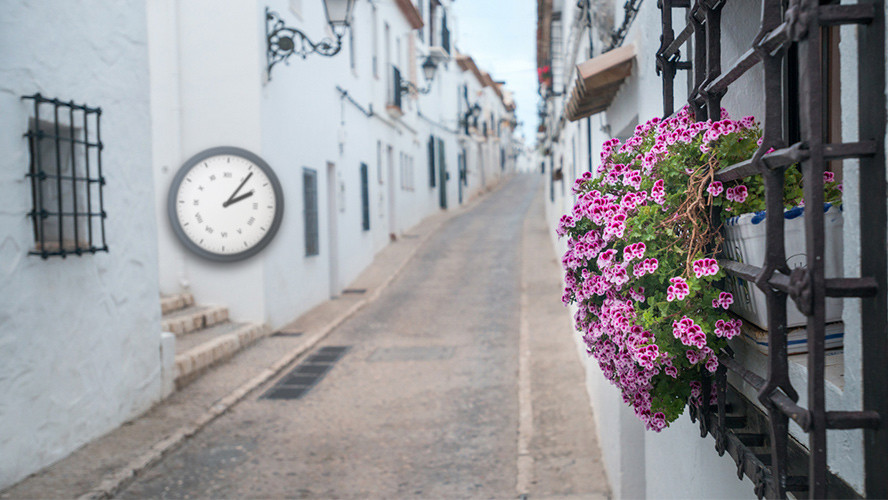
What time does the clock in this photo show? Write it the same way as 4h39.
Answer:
2h06
